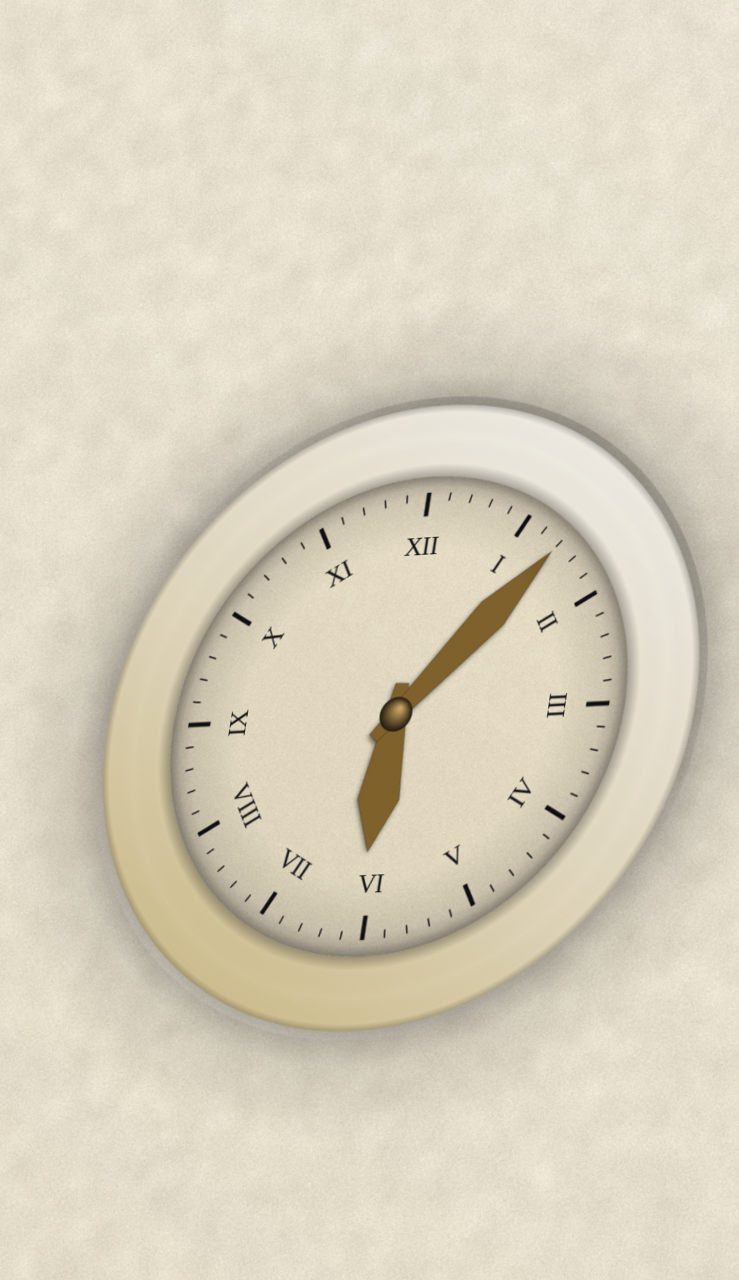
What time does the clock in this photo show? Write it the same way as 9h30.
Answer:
6h07
